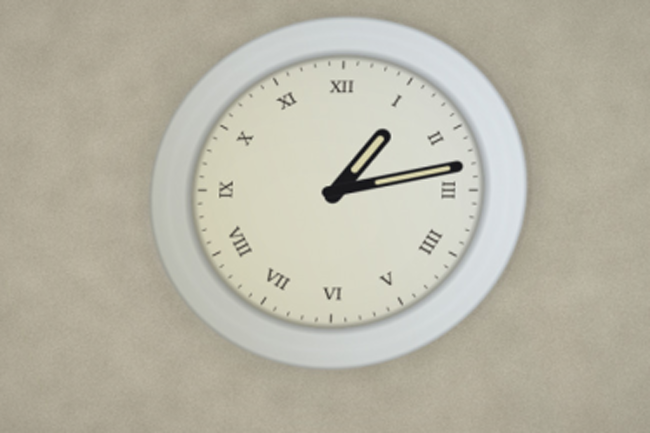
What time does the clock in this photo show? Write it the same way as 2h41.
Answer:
1h13
